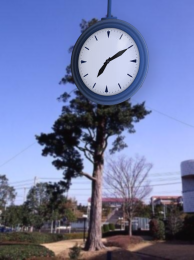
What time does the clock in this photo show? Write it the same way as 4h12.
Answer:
7h10
